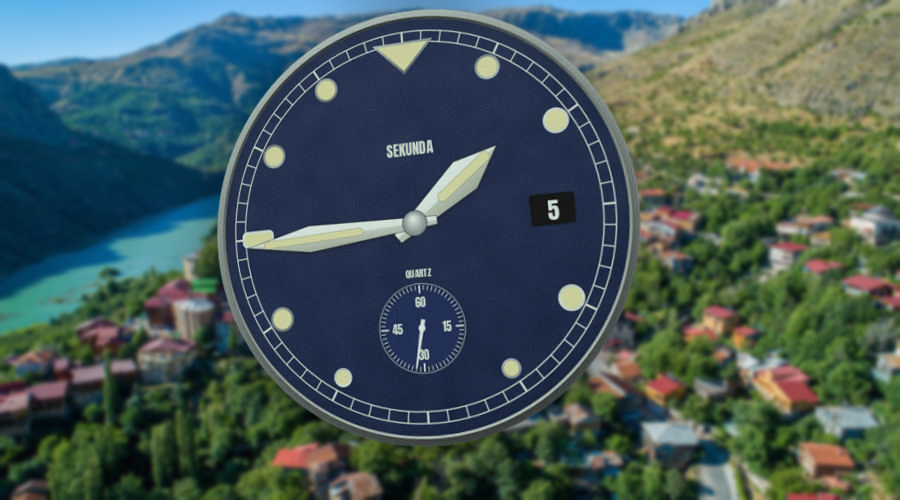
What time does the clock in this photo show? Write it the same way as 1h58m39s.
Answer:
1h44m32s
